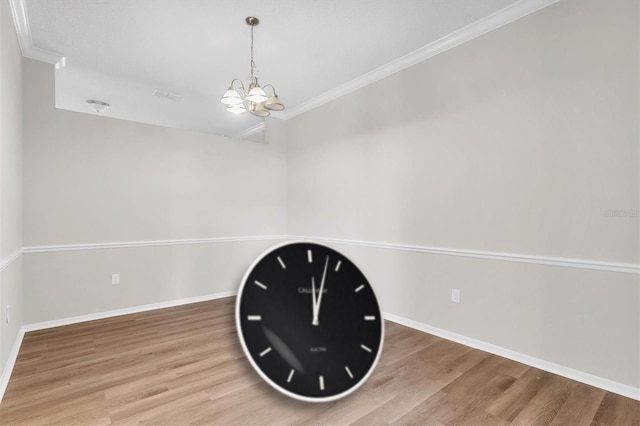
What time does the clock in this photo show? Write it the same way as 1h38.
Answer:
12h03
